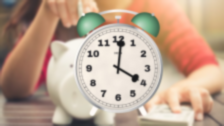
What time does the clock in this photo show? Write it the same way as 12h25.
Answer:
4h01
